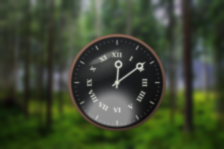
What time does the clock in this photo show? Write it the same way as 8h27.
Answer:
12h09
